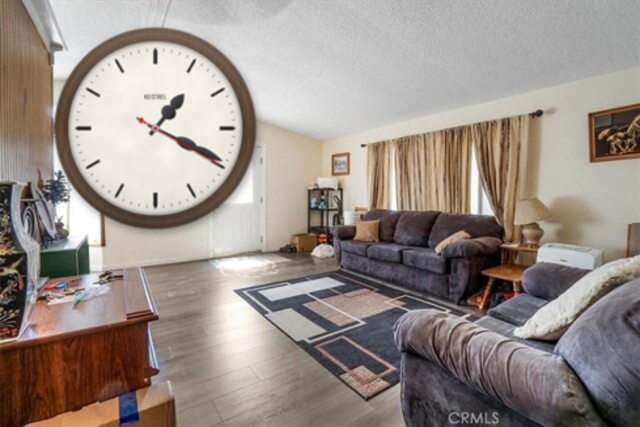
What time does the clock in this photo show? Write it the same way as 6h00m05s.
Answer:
1h19m20s
